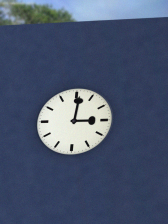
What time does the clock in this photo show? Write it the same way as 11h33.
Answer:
3h01
